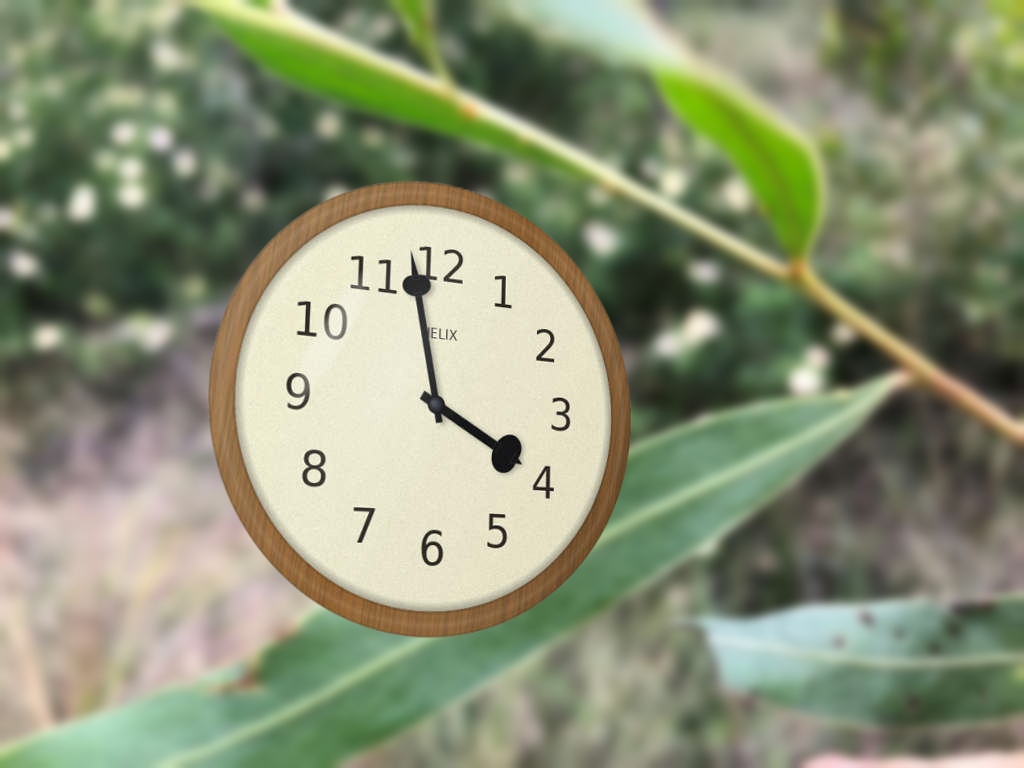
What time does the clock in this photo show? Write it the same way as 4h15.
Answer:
3h58
